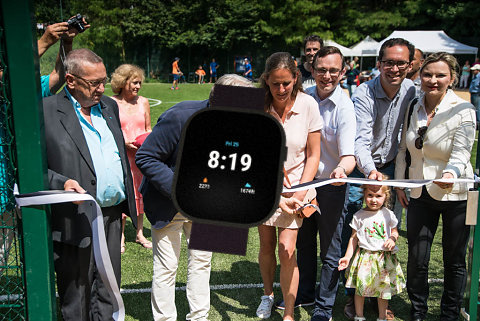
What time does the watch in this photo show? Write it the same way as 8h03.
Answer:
8h19
